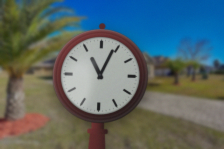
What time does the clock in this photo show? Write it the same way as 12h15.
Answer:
11h04
